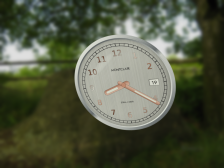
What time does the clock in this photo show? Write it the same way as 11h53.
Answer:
8h21
